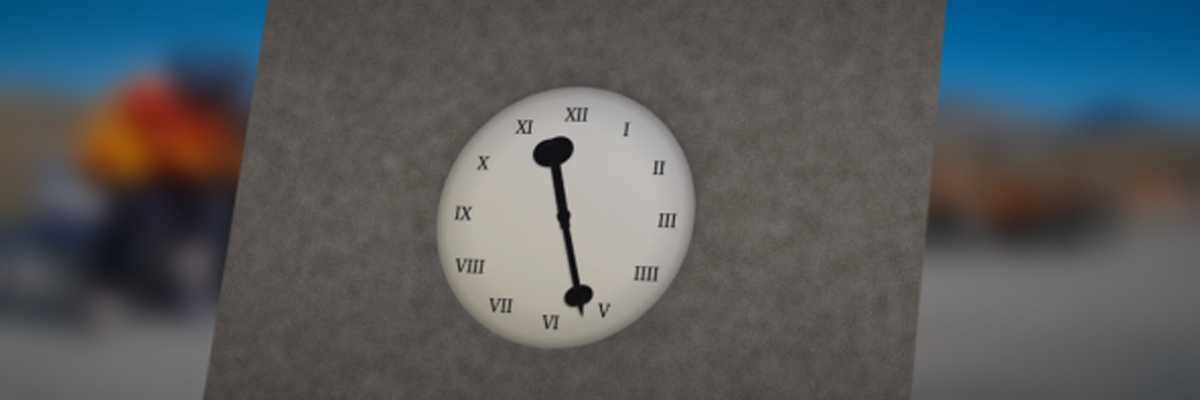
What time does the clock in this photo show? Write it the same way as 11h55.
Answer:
11h27
